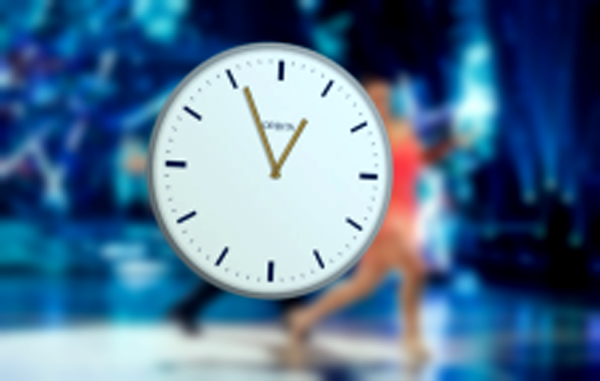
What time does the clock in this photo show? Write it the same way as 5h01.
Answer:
12h56
